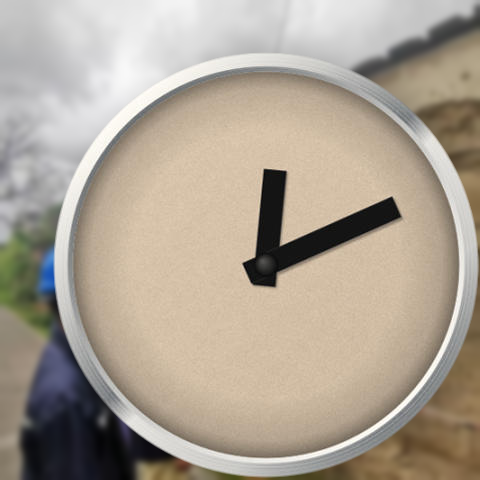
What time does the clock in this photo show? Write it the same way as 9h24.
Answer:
12h11
